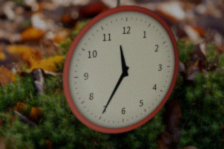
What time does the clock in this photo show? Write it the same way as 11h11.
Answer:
11h35
